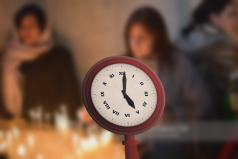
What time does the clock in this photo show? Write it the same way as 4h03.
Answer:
5h01
